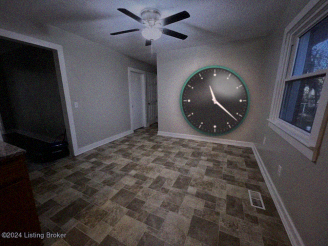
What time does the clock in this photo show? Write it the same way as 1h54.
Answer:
11h22
